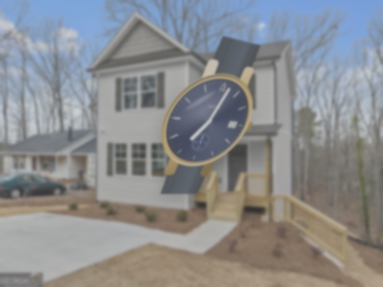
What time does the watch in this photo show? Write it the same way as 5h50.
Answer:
7h02
